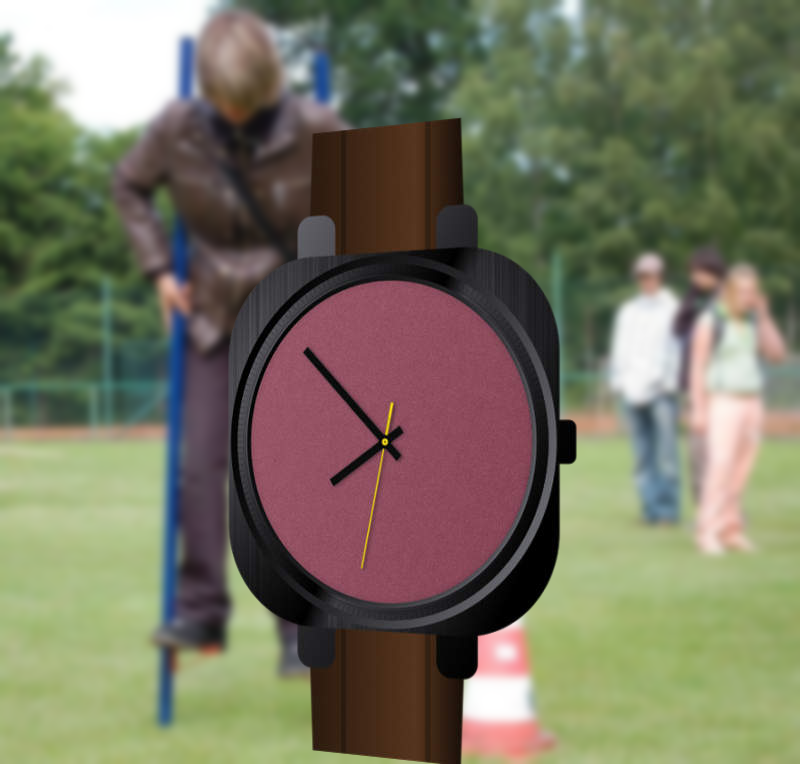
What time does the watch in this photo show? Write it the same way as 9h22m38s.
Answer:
7h52m32s
